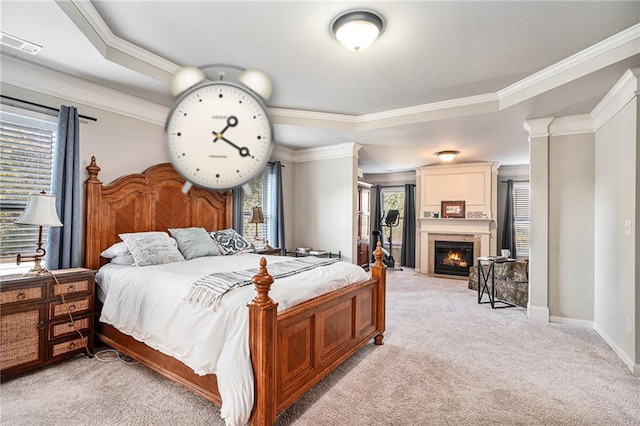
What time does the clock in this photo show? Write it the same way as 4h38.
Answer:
1h20
